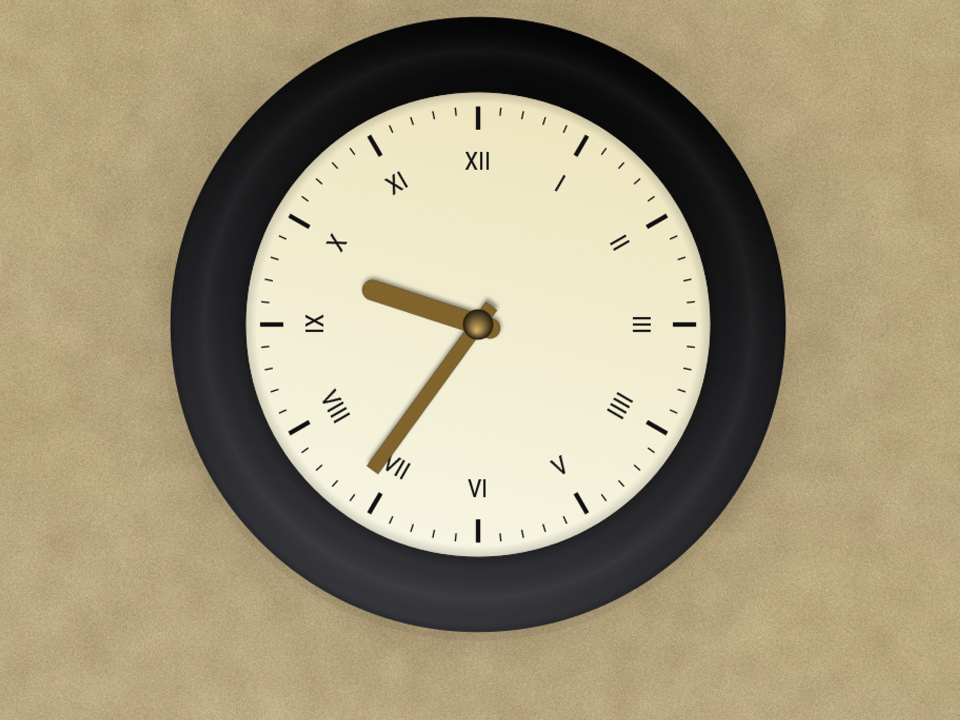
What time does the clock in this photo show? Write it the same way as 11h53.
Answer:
9h36
